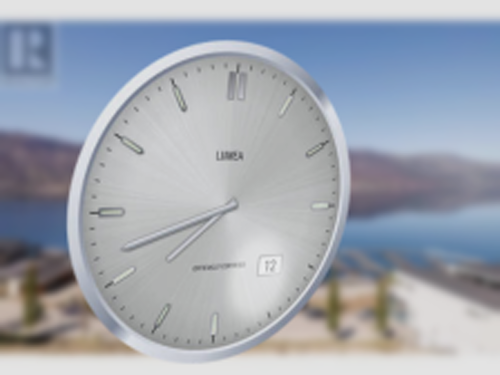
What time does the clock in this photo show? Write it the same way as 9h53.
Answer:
7h42
